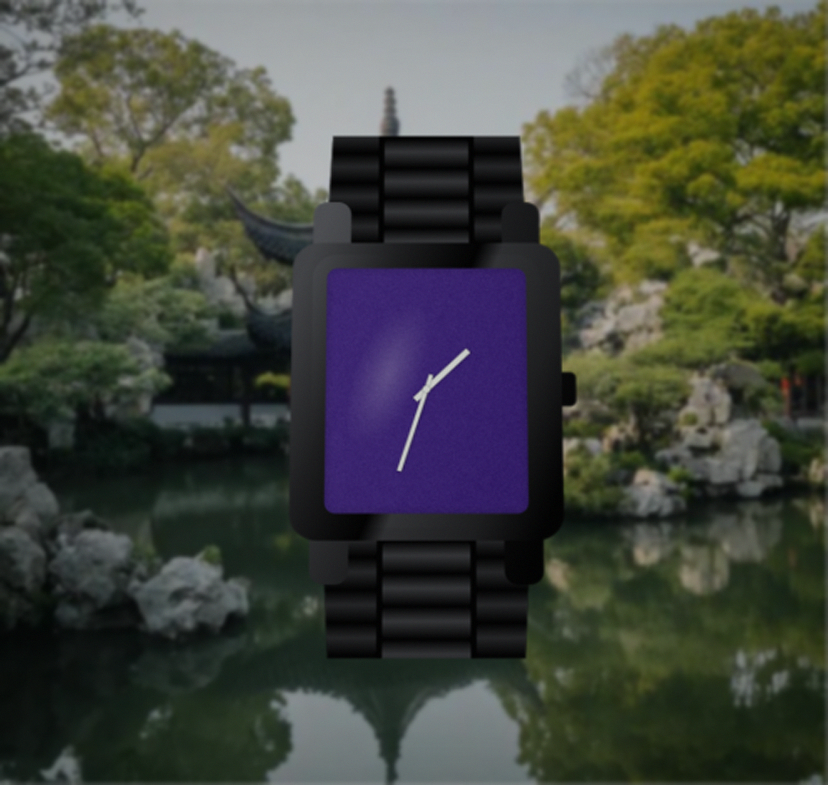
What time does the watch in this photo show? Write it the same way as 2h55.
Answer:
1h33
